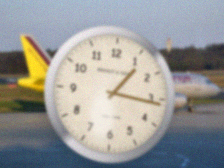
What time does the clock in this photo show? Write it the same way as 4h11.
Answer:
1h16
